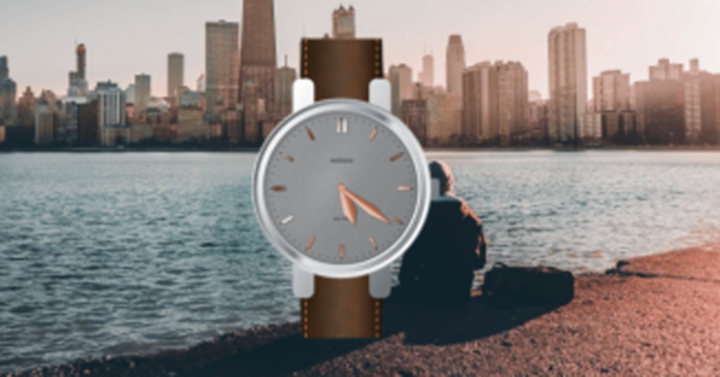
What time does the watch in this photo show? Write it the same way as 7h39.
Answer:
5h21
